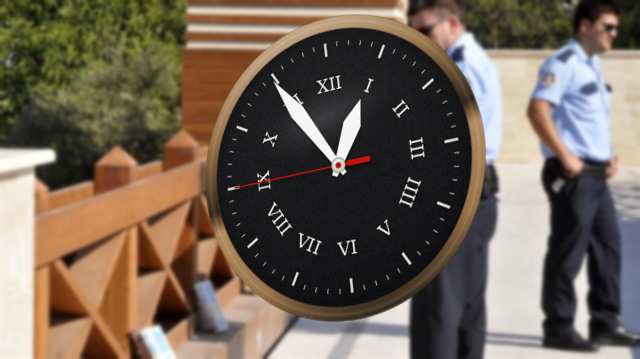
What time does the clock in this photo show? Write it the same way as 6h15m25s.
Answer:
12h54m45s
